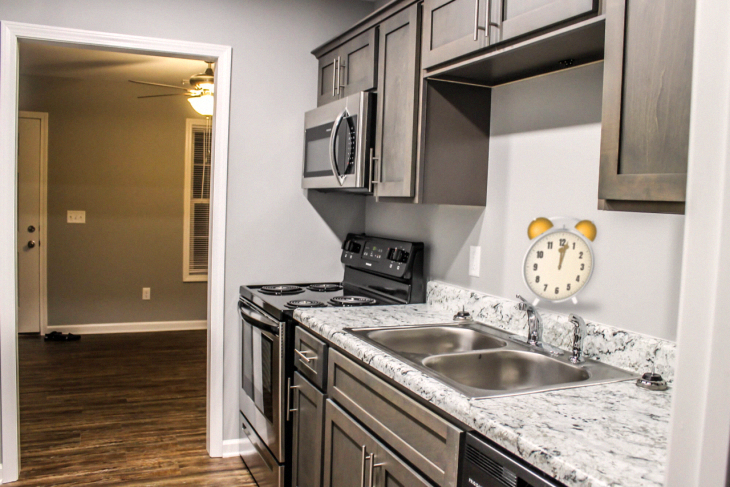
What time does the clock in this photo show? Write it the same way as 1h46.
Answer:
12h02
